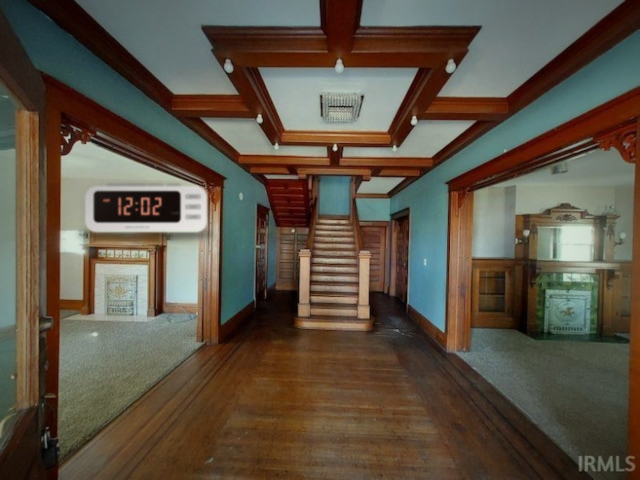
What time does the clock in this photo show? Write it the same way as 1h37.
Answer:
12h02
